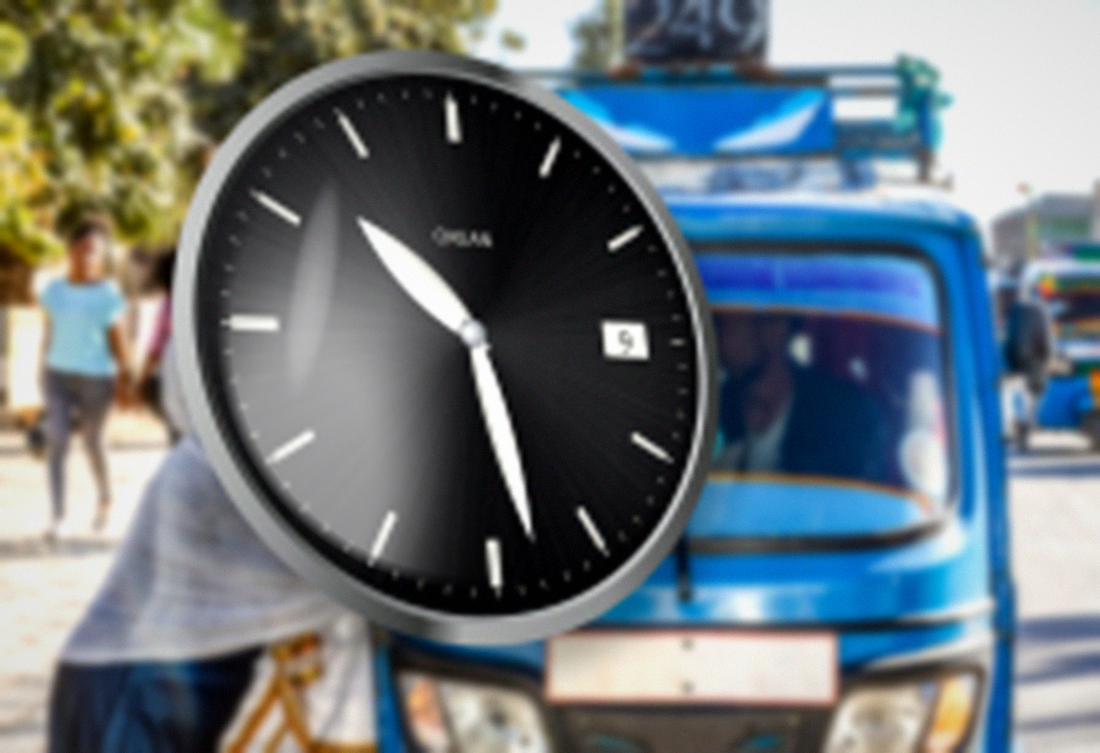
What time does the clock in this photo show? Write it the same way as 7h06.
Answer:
10h28
